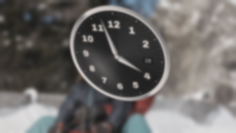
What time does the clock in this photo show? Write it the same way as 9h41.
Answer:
3h57
